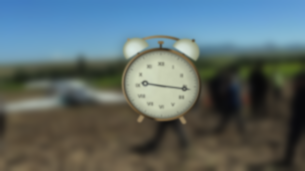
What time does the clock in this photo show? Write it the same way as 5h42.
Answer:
9h16
